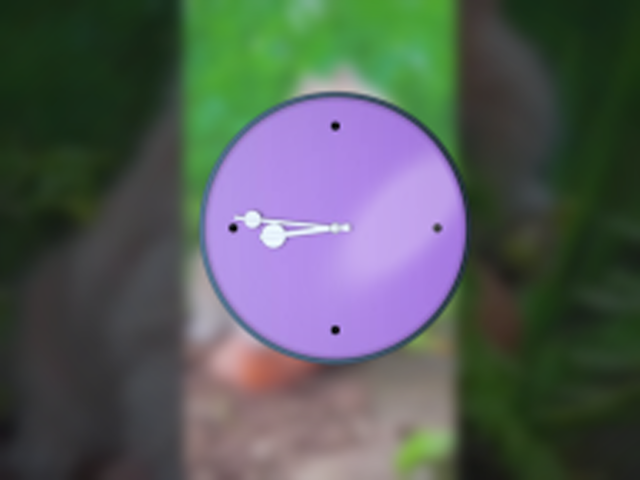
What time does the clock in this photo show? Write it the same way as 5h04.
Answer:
8h46
